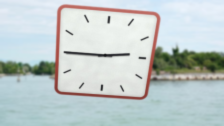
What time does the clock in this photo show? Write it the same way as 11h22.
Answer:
2h45
